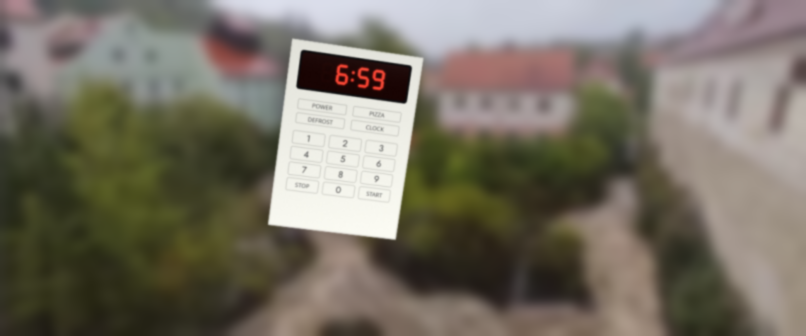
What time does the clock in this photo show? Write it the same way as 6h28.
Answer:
6h59
